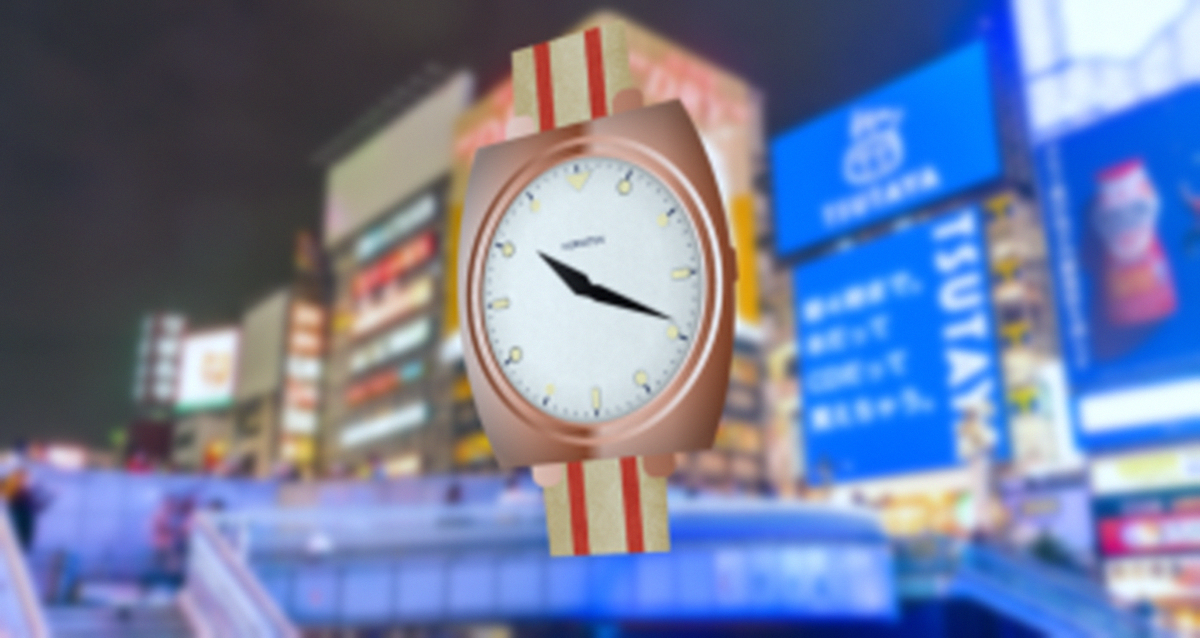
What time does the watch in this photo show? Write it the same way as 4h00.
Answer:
10h19
